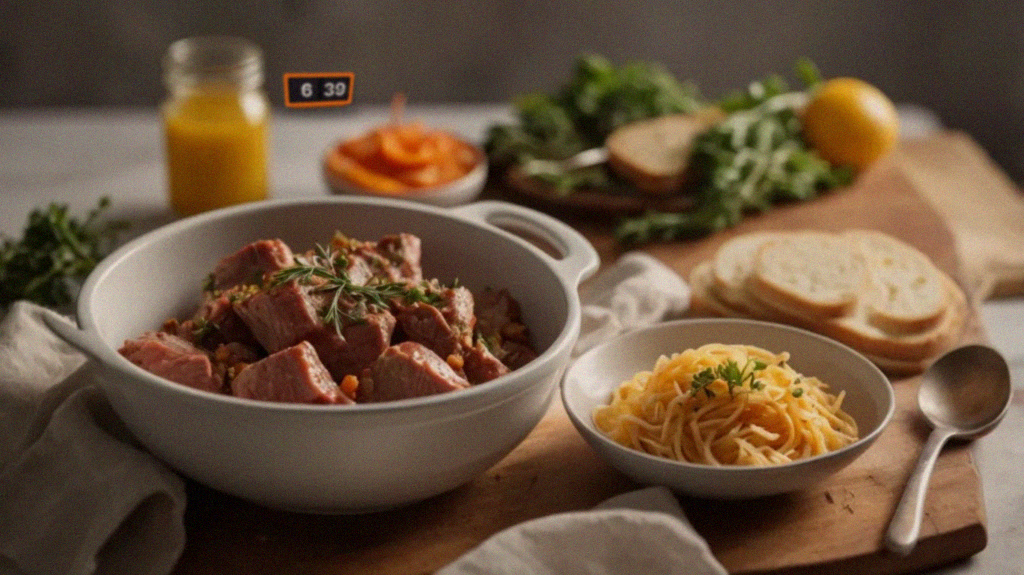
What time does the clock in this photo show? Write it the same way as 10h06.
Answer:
6h39
